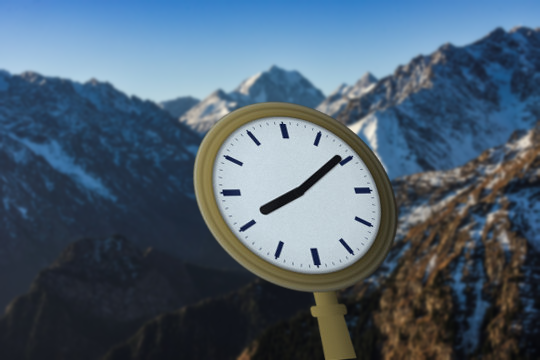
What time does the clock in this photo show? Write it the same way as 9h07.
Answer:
8h09
